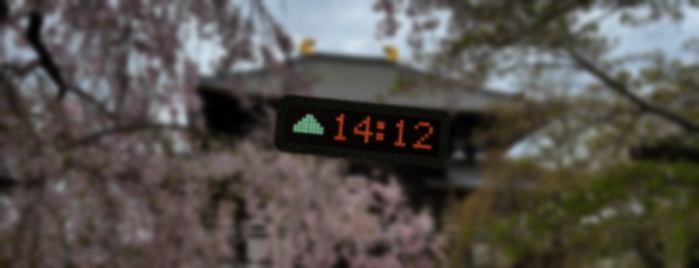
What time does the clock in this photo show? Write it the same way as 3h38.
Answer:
14h12
